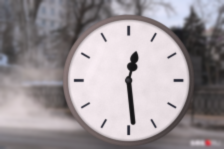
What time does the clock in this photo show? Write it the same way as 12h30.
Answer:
12h29
